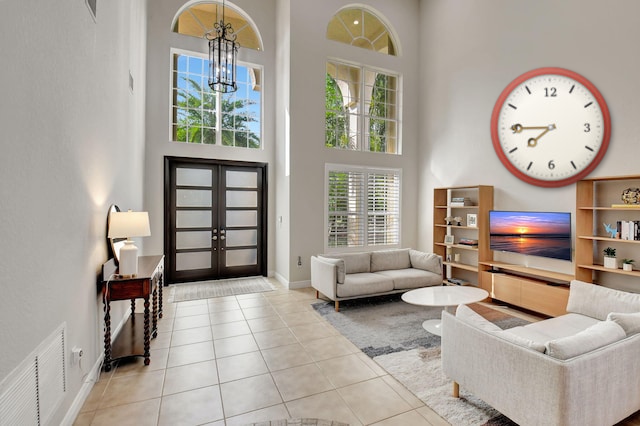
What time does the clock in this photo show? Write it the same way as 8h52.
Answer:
7h45
